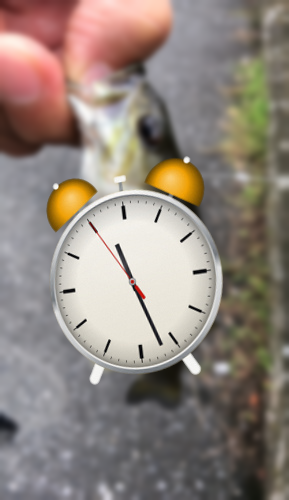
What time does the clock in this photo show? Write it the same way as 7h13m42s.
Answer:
11h26m55s
